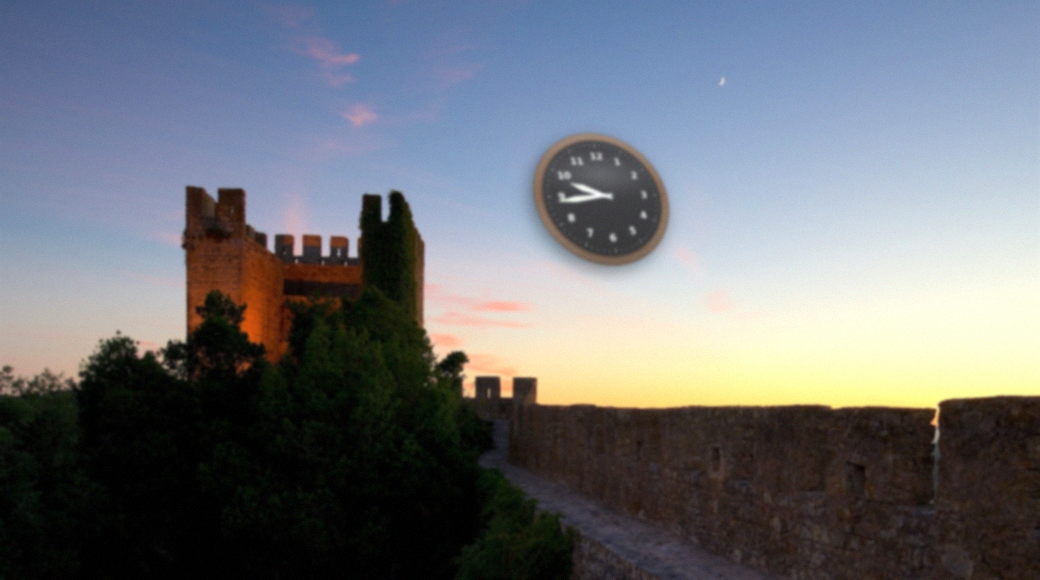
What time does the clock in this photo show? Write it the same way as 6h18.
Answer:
9h44
